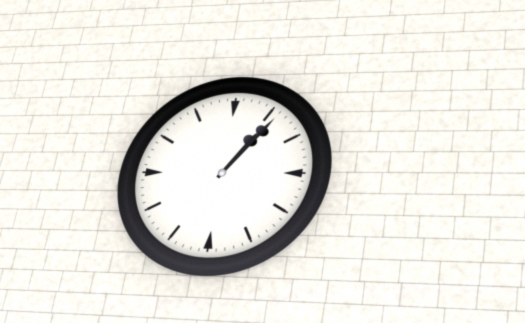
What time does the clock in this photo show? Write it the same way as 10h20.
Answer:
1h06
